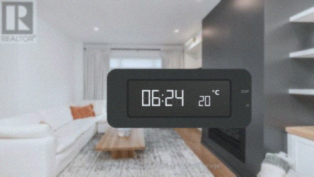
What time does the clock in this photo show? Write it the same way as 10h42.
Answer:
6h24
